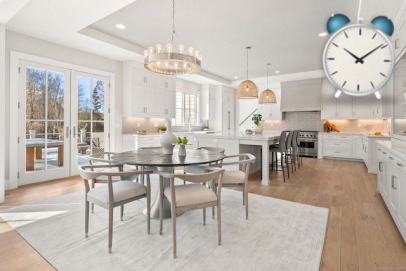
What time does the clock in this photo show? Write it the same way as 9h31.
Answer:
10h09
